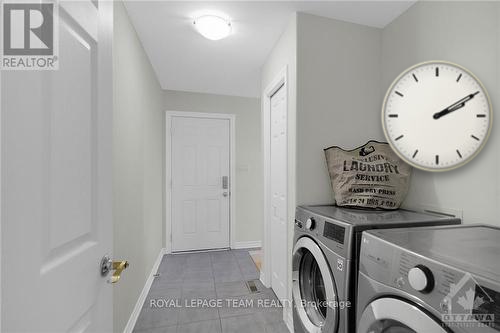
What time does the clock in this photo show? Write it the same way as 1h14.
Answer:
2h10
